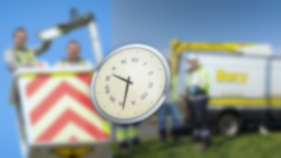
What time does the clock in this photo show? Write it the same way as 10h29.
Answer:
9h29
